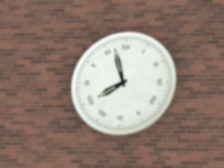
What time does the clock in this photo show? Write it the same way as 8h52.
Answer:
7h57
